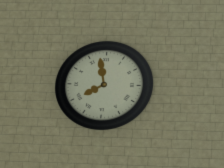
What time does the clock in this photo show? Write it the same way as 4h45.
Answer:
7h58
